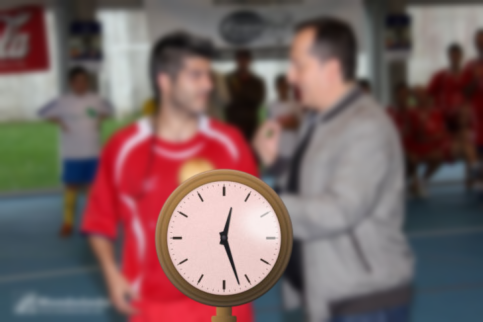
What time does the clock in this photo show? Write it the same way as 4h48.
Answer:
12h27
